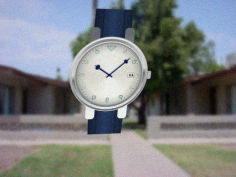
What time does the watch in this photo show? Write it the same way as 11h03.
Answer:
10h08
